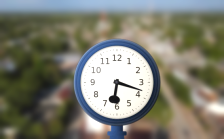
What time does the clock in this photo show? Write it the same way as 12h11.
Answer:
6h18
